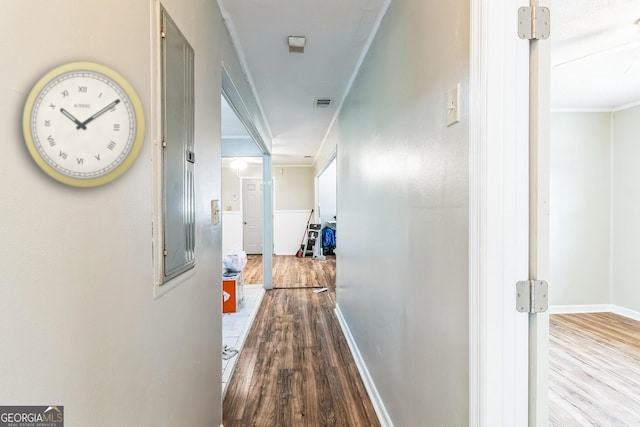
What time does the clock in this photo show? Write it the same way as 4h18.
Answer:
10h09
